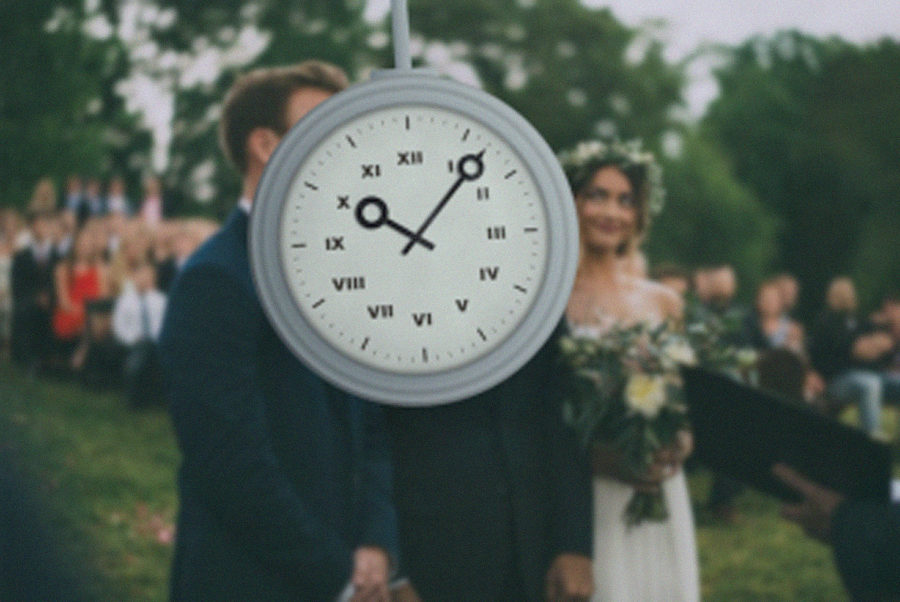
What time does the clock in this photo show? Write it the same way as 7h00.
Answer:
10h07
